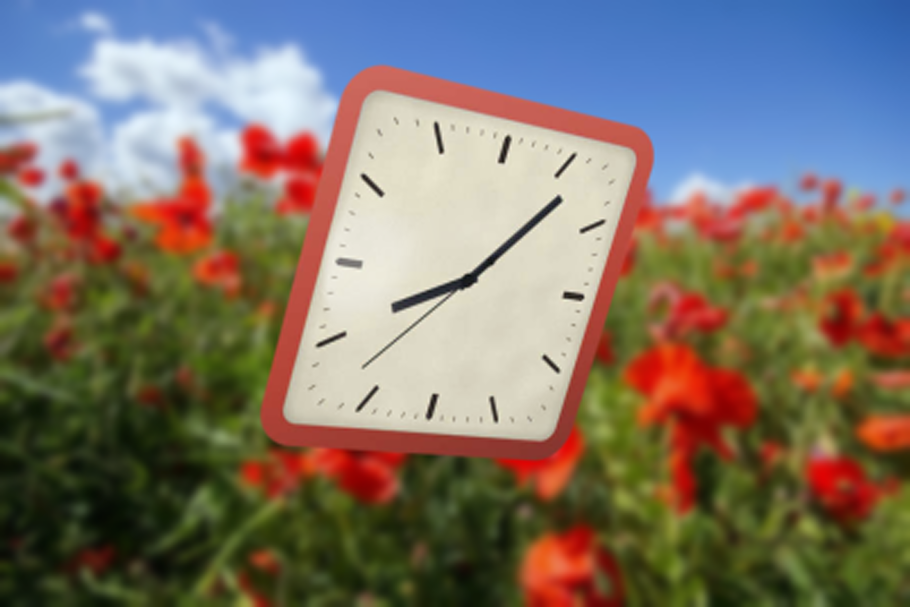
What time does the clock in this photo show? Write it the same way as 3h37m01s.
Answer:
8h06m37s
